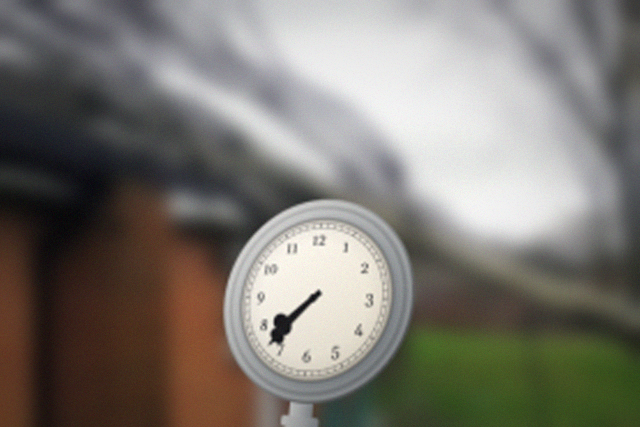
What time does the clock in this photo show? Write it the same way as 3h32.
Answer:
7h37
